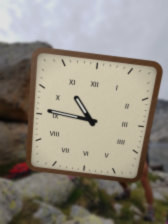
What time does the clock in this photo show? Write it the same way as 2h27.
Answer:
10h46
